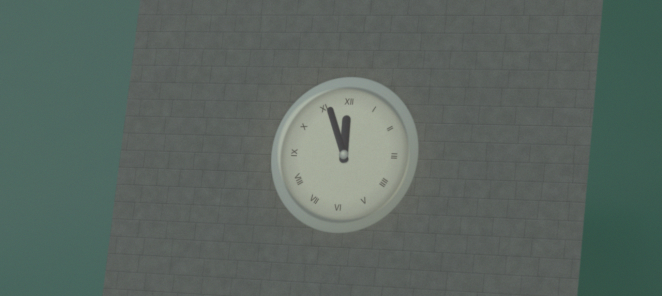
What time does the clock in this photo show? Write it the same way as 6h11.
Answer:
11h56
